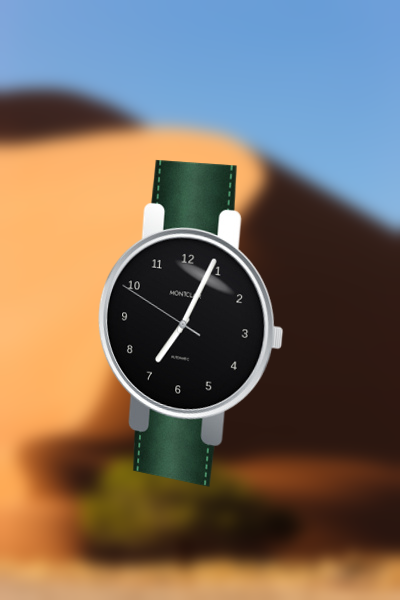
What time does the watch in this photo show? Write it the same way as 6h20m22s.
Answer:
7h03m49s
